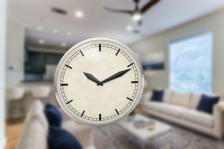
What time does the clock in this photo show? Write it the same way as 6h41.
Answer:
10h11
